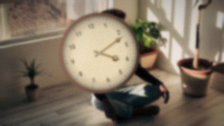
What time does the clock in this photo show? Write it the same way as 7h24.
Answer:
4h12
